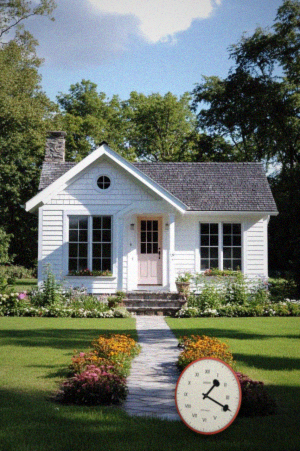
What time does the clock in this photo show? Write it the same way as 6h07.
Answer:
1h19
